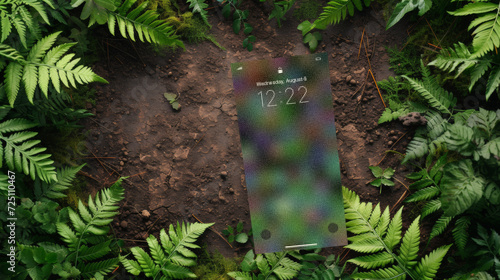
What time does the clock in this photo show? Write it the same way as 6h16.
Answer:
12h22
